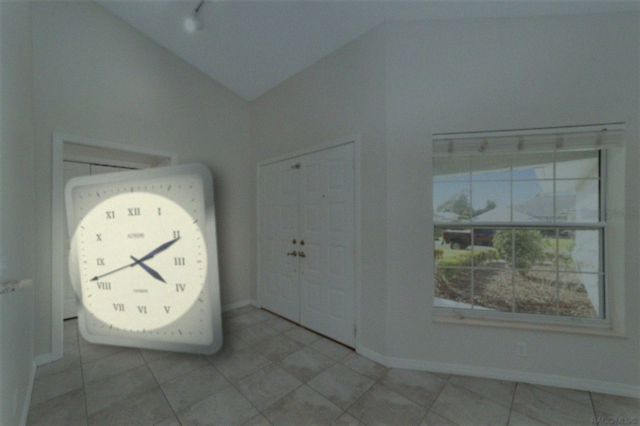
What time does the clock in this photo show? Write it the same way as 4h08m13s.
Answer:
4h10m42s
